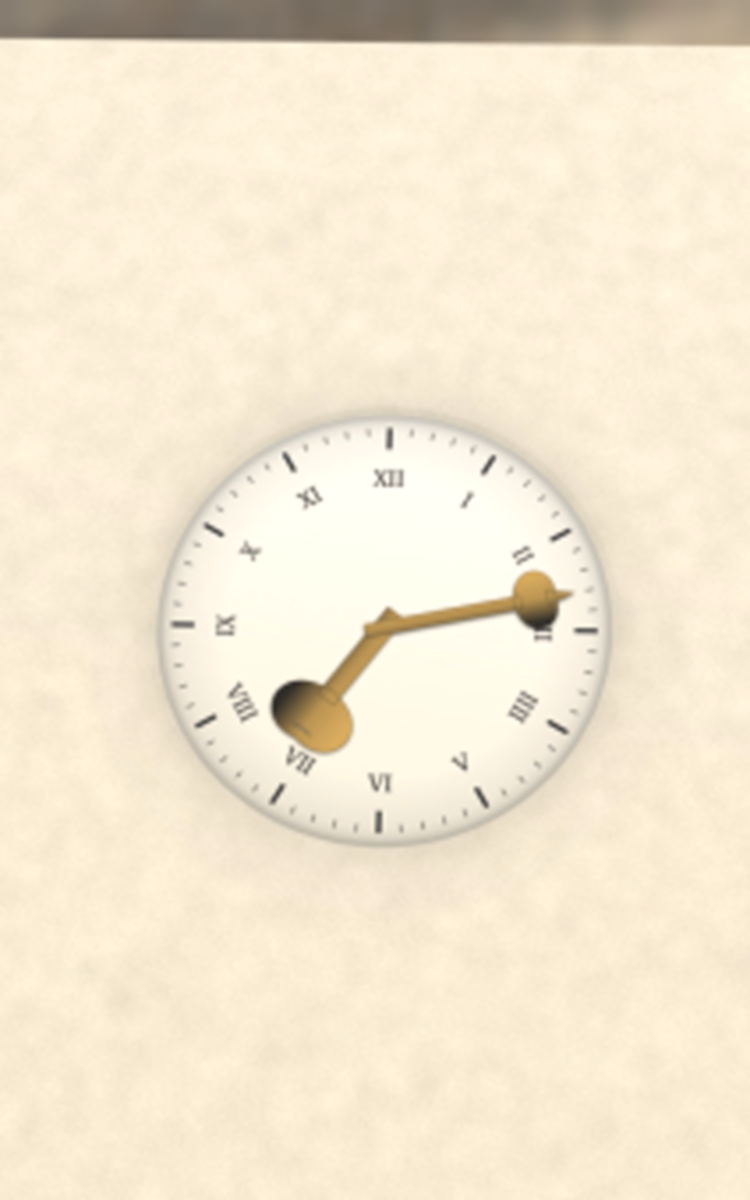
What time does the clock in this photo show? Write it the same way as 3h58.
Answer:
7h13
